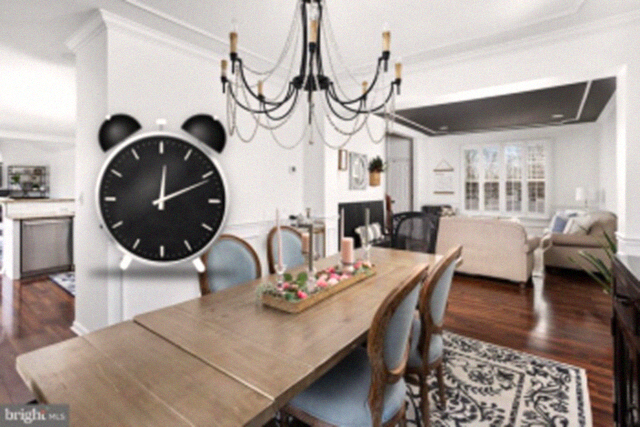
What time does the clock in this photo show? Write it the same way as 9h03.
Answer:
12h11
